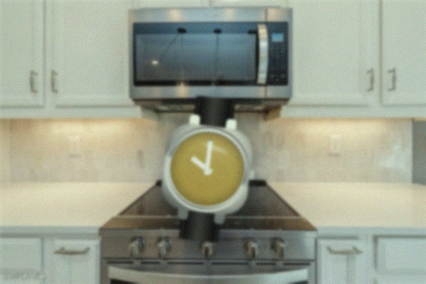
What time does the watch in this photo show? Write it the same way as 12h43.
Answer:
10h00
